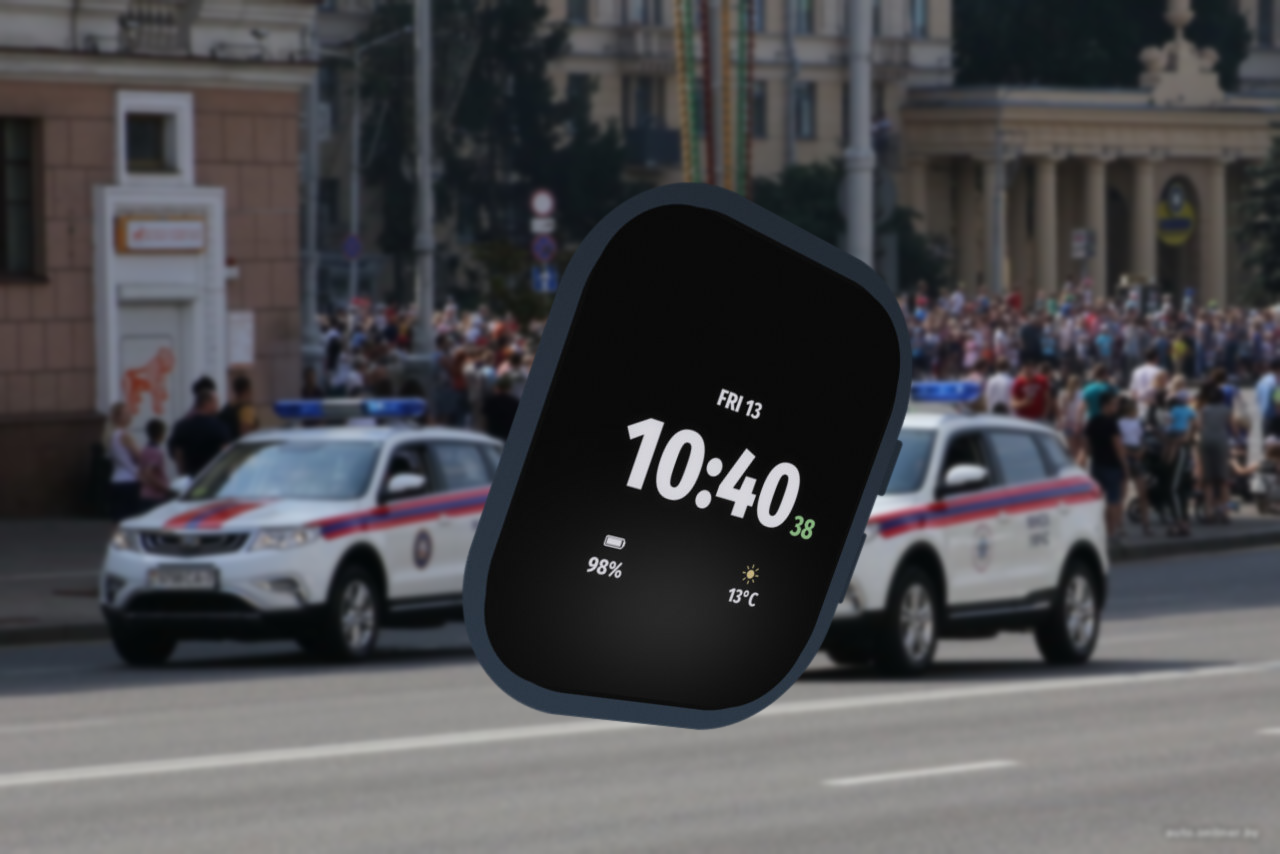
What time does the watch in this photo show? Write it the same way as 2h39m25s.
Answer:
10h40m38s
